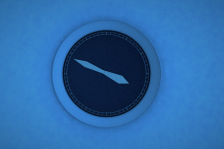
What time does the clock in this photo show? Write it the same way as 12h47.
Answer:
3h49
